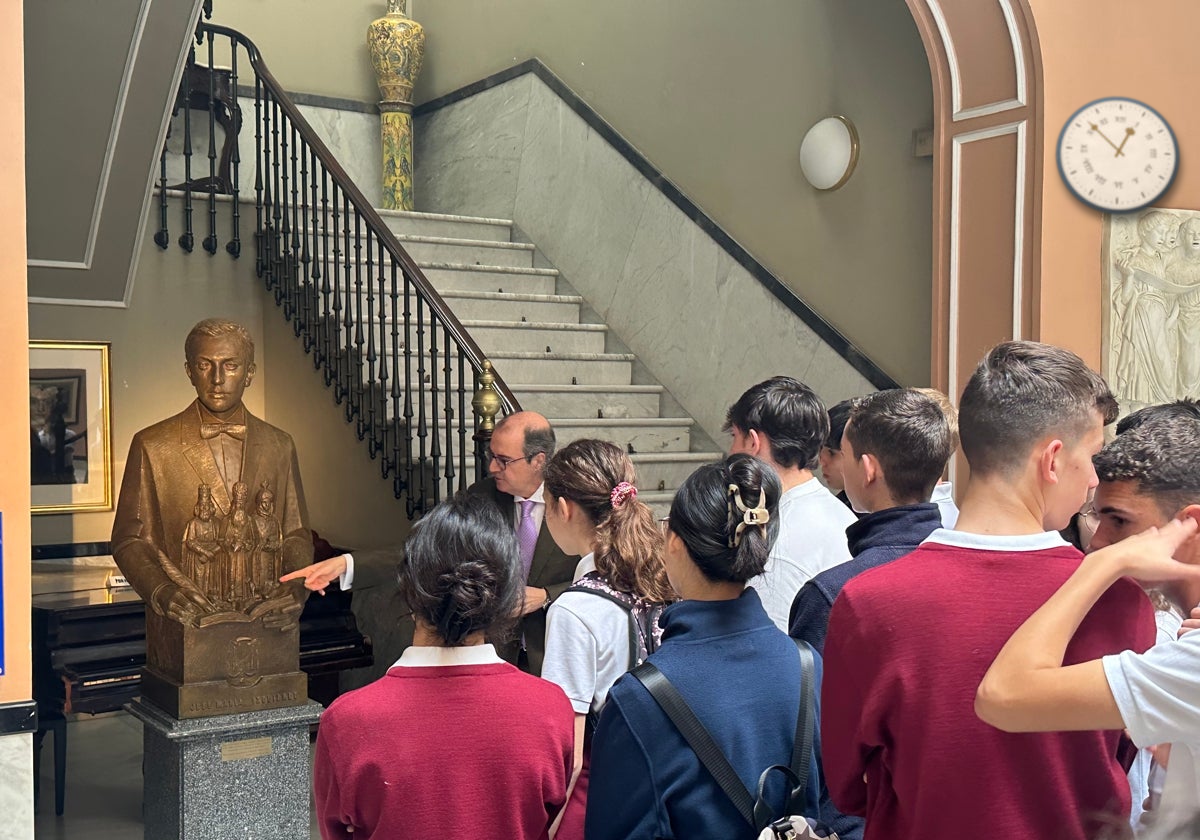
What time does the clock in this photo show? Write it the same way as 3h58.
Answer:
12h52
